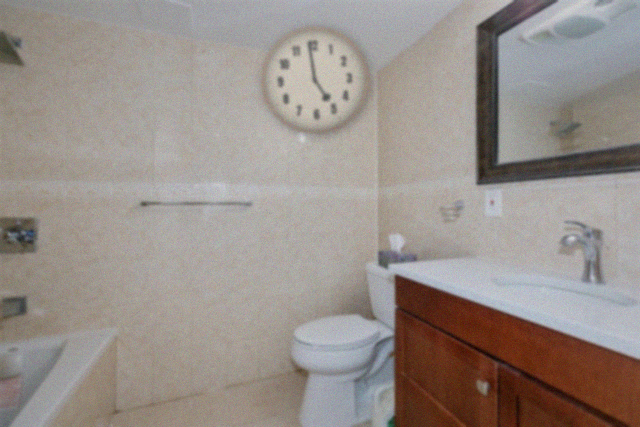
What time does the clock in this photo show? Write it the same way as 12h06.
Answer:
4h59
